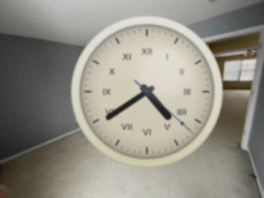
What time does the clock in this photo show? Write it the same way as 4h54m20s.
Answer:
4h39m22s
